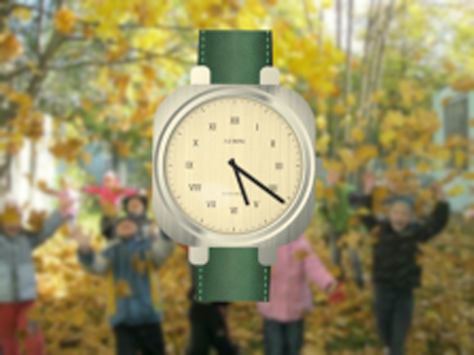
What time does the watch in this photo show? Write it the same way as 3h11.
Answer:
5h21
